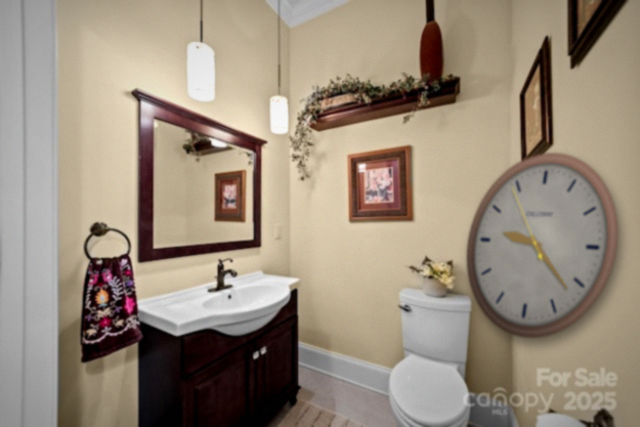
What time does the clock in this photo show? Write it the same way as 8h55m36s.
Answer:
9h21m54s
